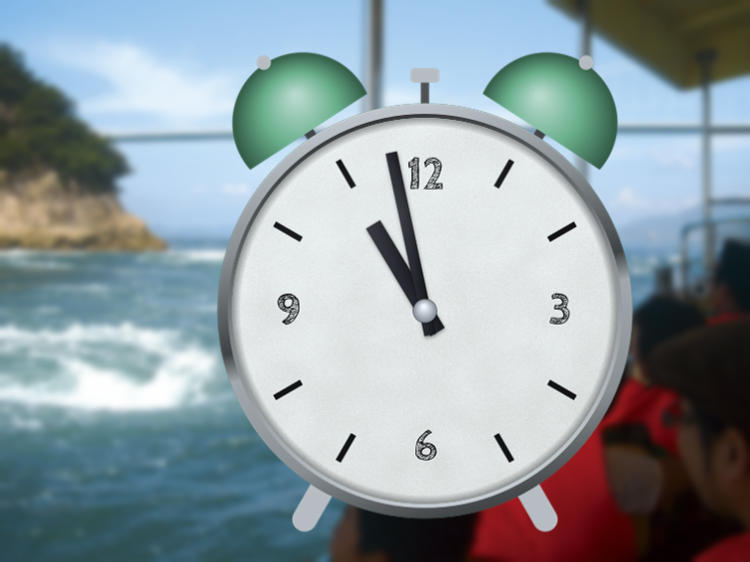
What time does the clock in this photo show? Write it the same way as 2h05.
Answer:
10h58
